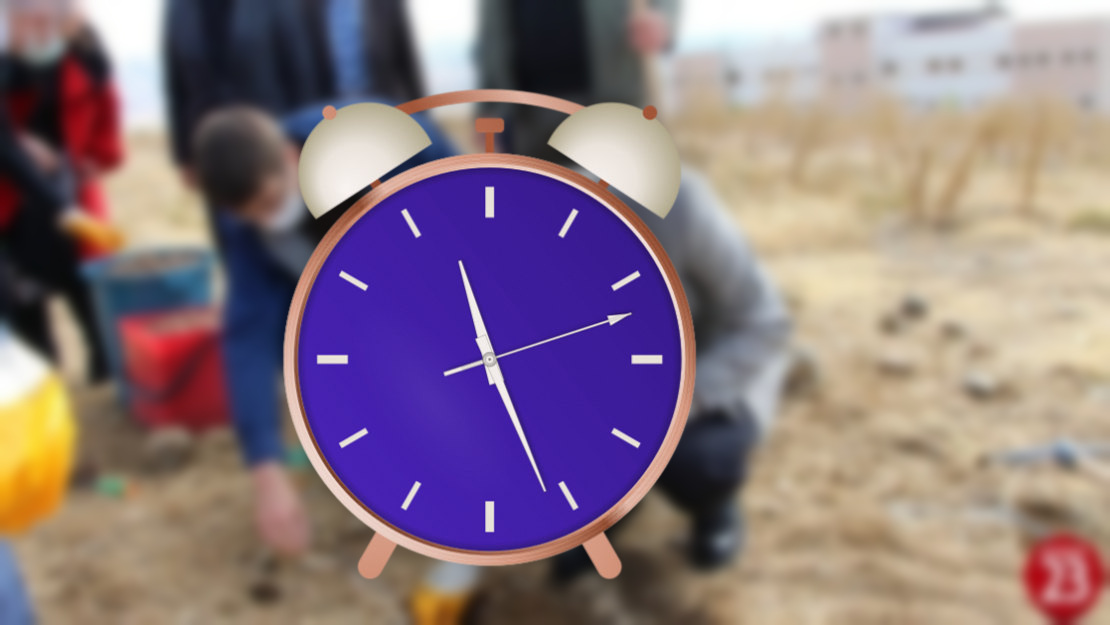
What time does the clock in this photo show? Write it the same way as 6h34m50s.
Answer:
11h26m12s
